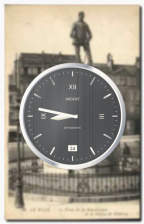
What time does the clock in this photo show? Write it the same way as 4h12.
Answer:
8h47
